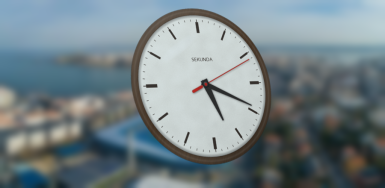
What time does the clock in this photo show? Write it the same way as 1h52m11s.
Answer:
5h19m11s
